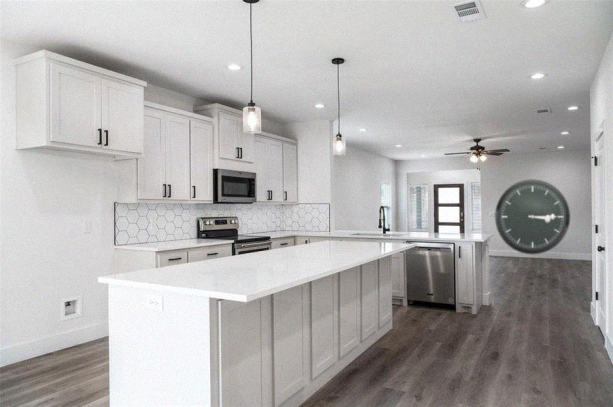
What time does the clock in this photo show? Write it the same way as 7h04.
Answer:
3h15
